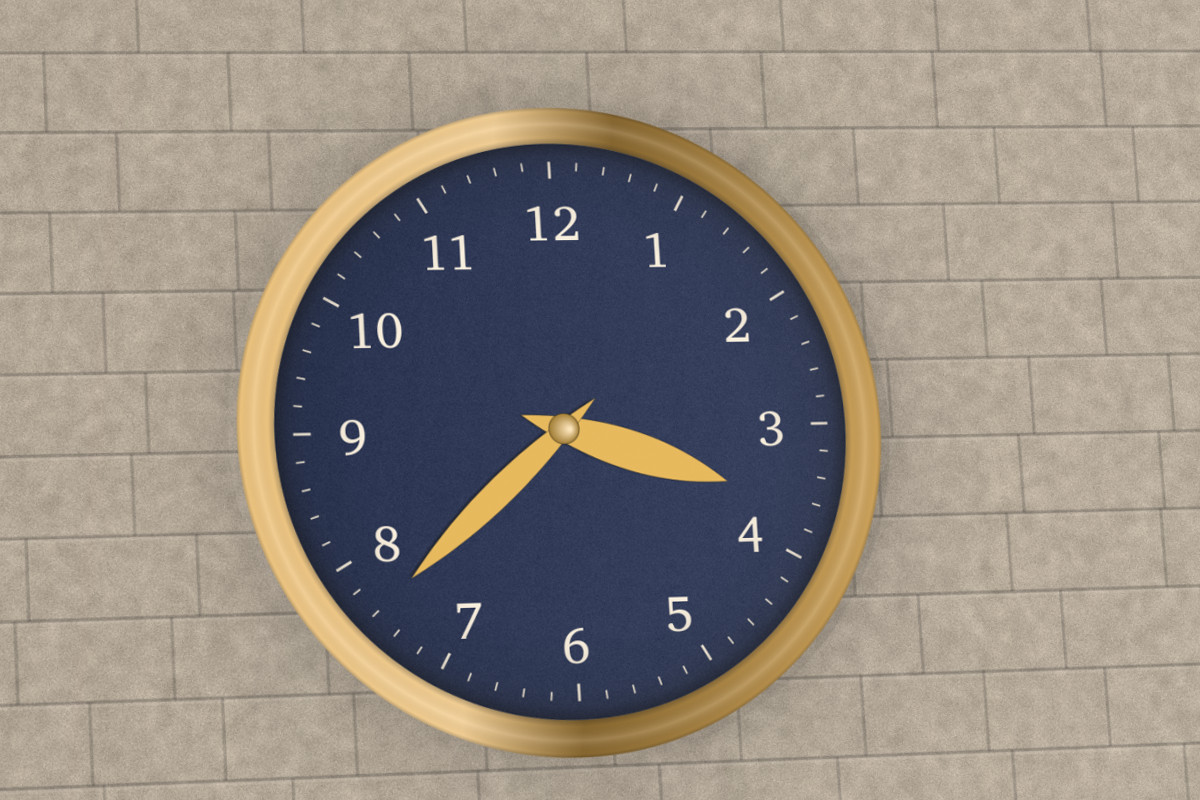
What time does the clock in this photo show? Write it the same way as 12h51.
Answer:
3h38
